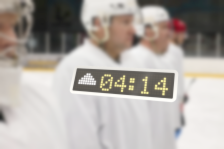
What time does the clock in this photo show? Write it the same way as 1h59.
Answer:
4h14
